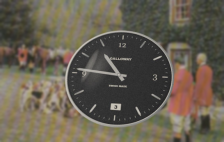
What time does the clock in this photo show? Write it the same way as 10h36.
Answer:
10h46
